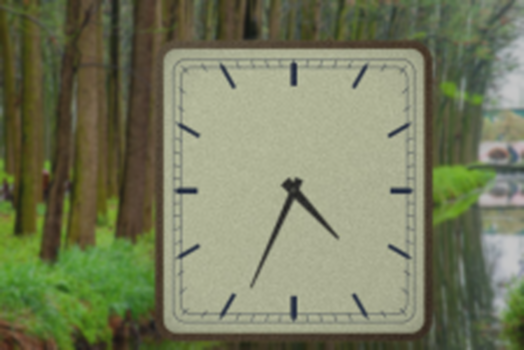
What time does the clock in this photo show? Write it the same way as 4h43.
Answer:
4h34
